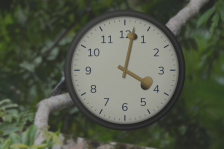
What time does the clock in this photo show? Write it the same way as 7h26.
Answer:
4h02
